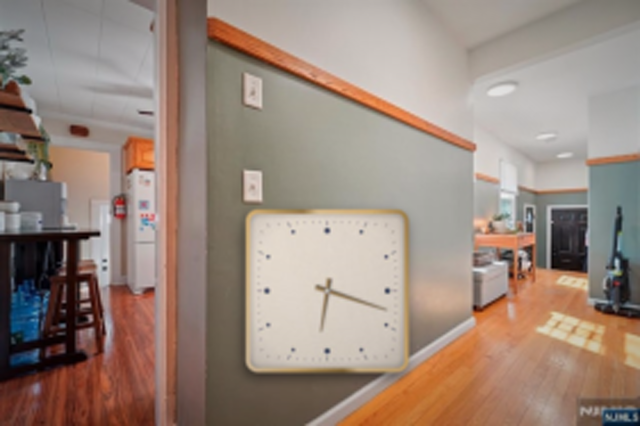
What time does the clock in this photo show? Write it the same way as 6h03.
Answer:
6h18
